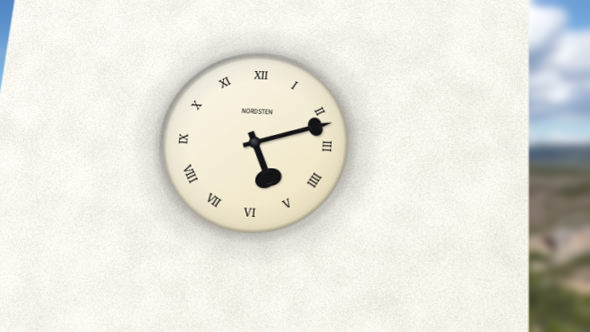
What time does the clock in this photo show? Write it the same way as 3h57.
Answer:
5h12
